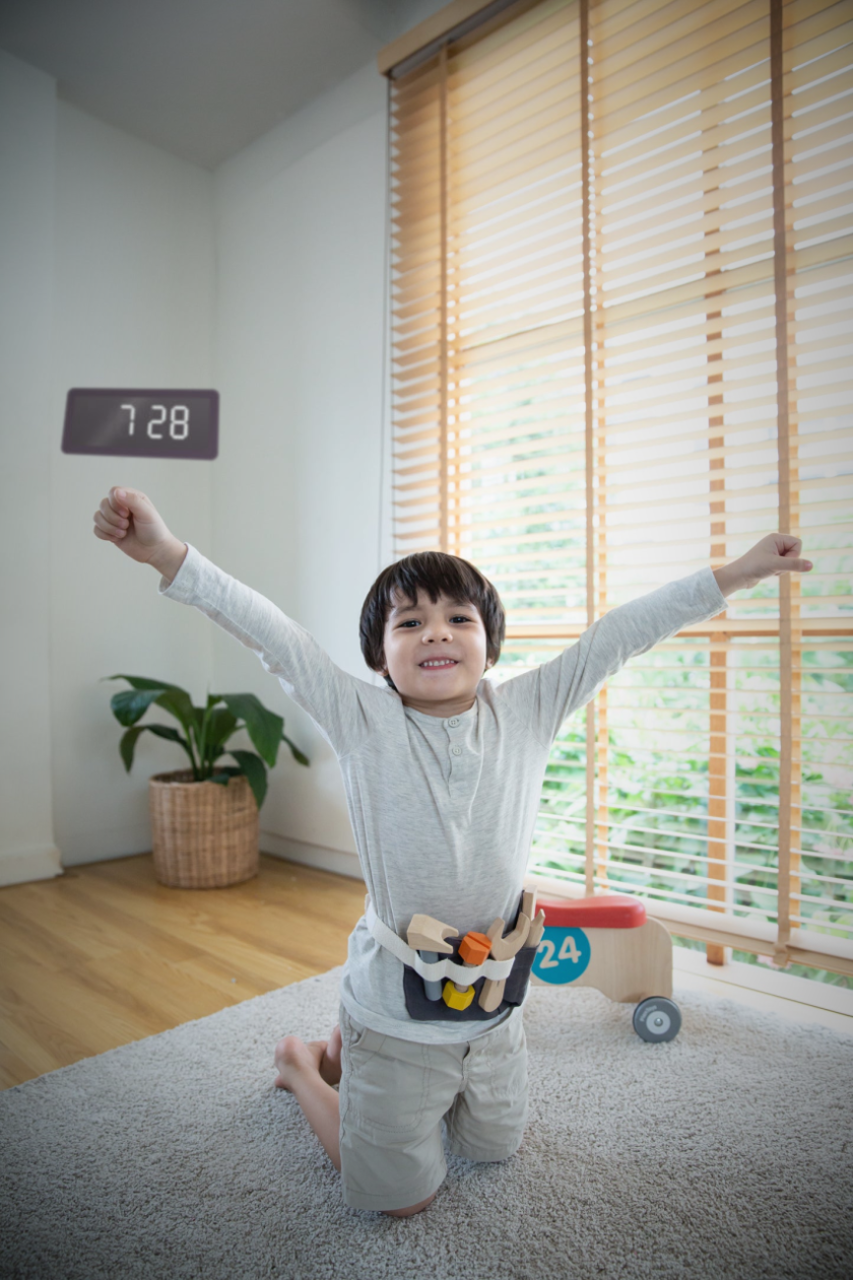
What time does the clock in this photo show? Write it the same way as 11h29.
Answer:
7h28
